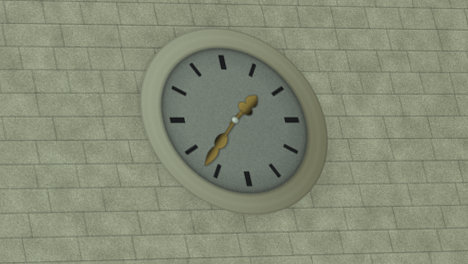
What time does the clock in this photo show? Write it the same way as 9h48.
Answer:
1h37
